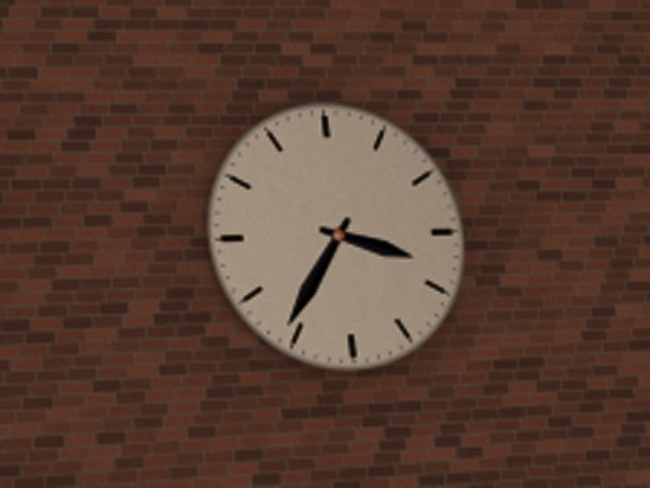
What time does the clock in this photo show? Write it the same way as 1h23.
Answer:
3h36
